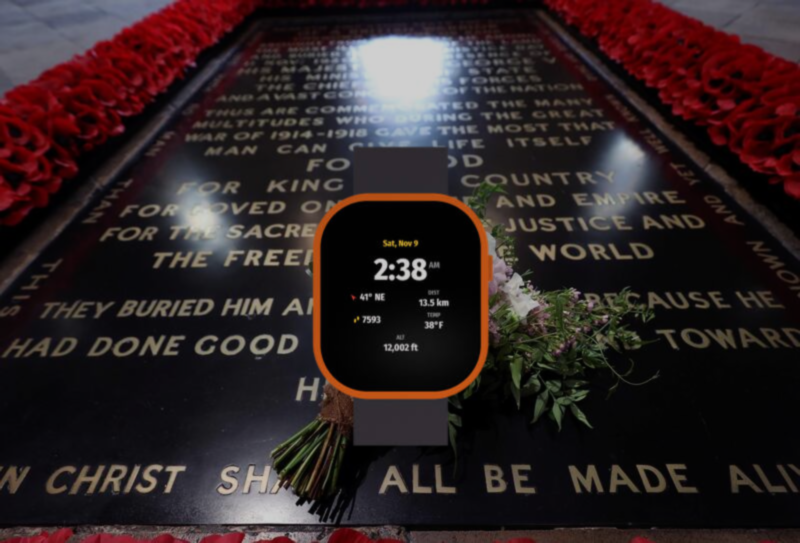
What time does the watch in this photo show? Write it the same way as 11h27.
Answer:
2h38
